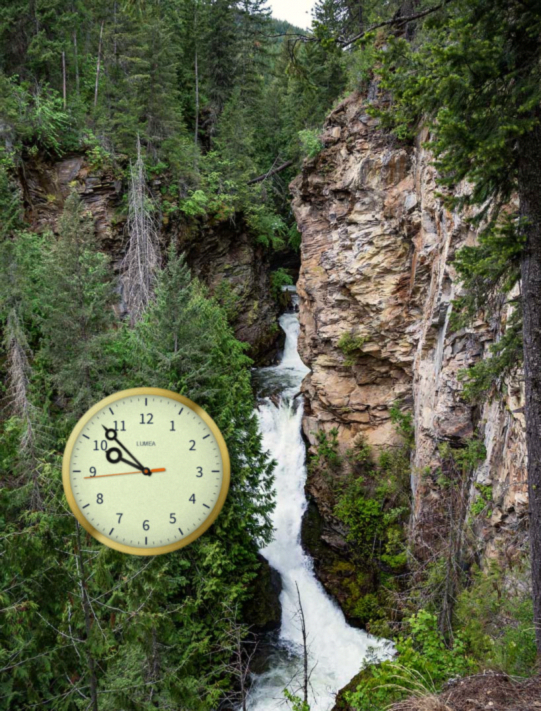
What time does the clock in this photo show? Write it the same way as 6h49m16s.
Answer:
9h52m44s
